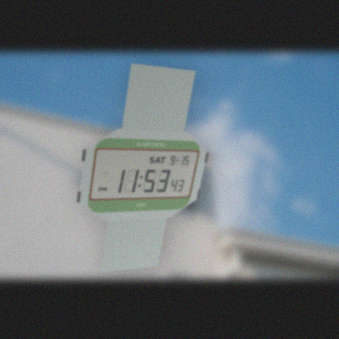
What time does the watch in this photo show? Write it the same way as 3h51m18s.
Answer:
11h53m43s
